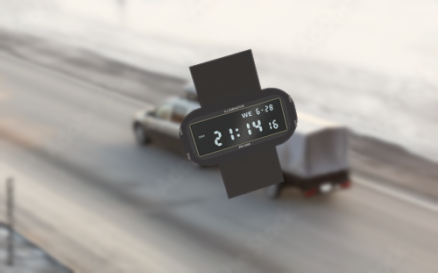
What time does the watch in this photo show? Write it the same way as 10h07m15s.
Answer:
21h14m16s
